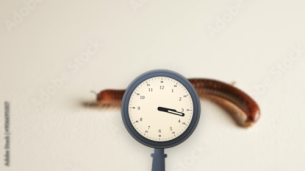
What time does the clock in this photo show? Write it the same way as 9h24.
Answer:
3h17
